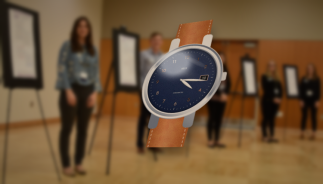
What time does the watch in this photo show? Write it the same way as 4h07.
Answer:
4h16
